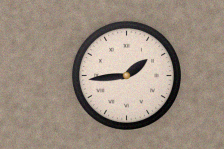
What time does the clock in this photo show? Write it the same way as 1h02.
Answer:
1h44
